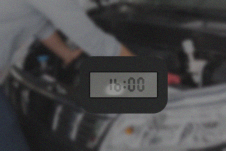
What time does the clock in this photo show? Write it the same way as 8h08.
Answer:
16h00
